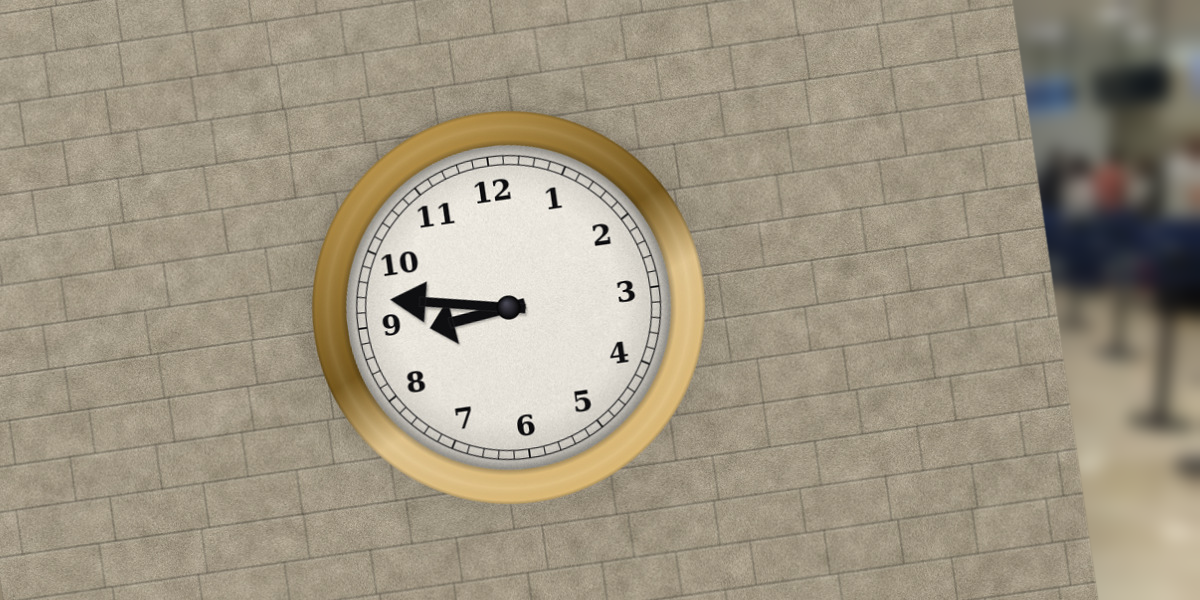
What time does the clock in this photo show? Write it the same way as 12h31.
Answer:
8h47
